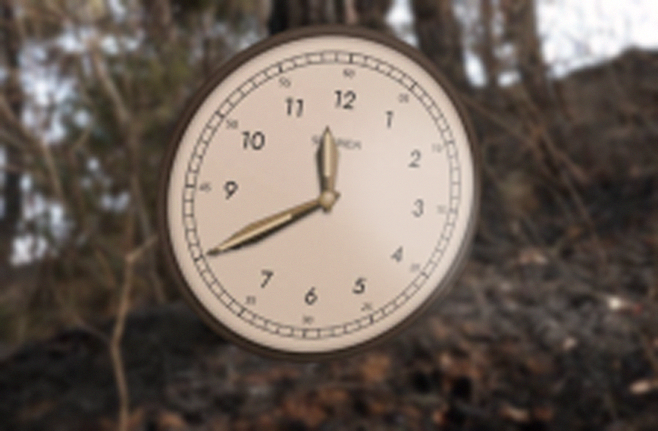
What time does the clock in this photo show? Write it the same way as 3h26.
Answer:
11h40
